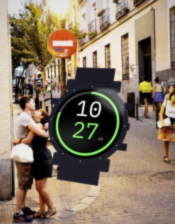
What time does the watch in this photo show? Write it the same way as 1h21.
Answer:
10h27
